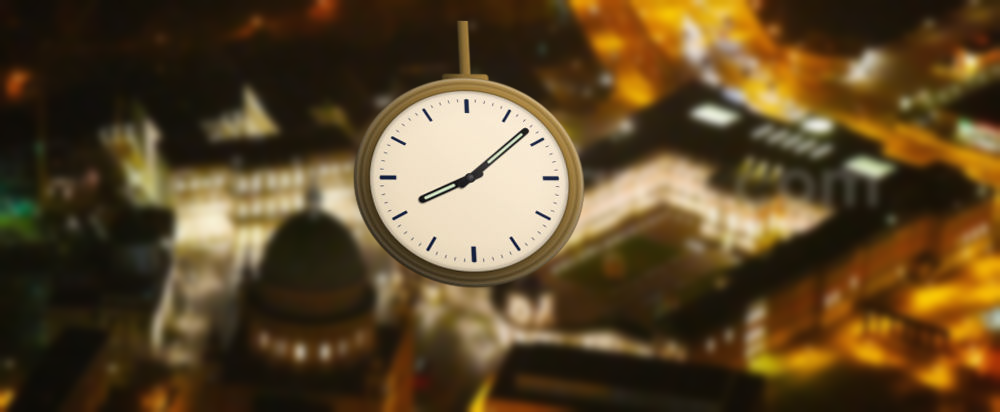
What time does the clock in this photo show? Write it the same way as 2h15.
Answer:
8h08
